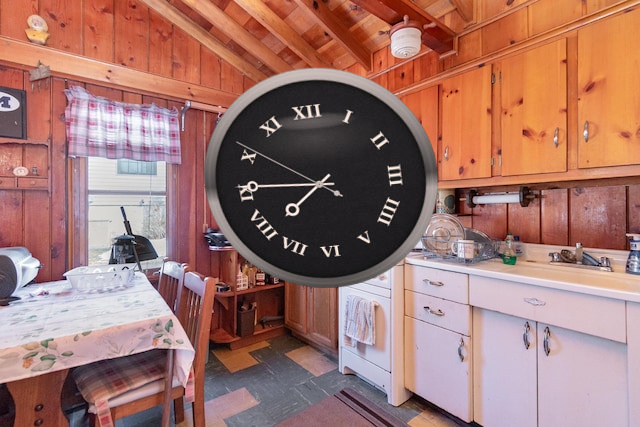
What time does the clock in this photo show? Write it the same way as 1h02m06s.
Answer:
7h45m51s
